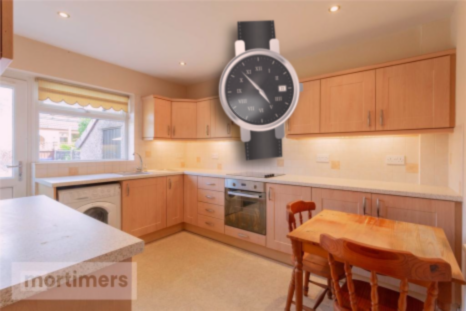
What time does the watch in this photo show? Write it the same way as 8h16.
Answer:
4h53
